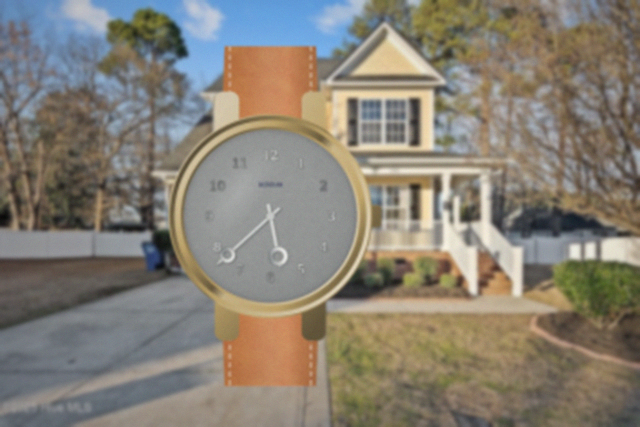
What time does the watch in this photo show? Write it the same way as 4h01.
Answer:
5h38
